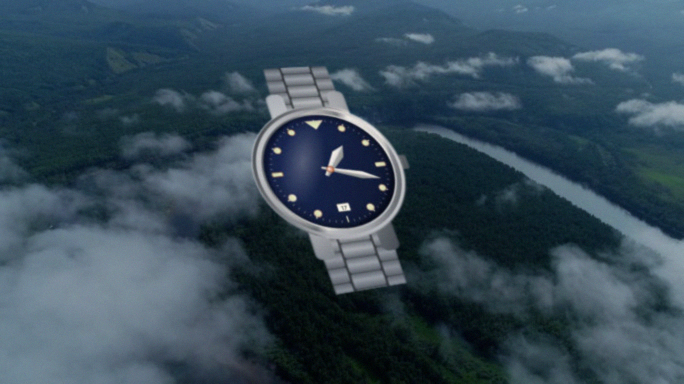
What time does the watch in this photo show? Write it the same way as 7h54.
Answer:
1h18
